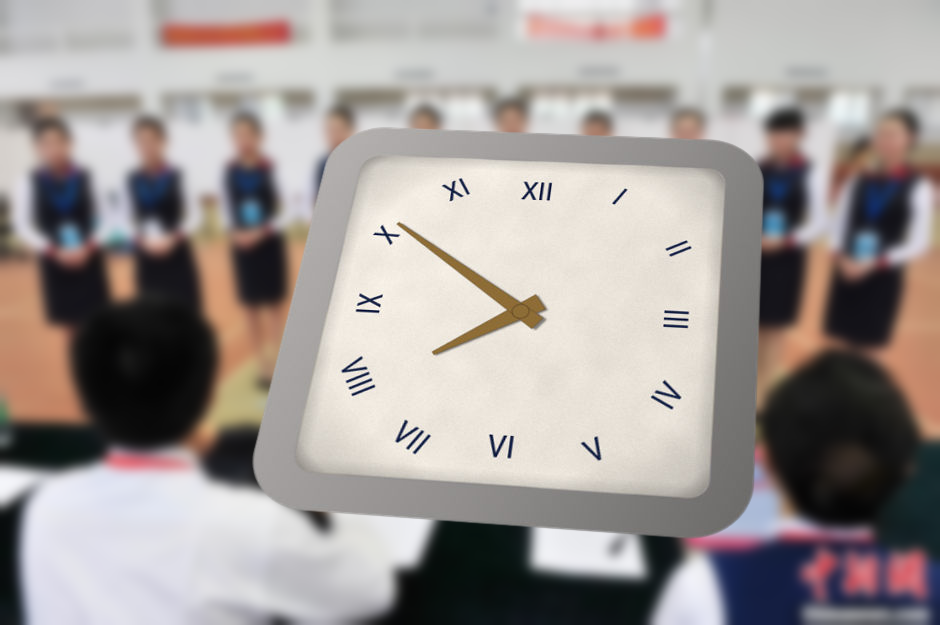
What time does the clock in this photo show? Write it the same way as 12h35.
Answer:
7h51
